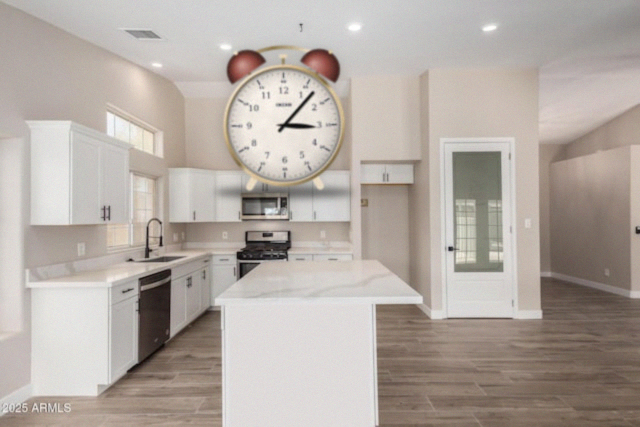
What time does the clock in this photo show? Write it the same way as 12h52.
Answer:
3h07
